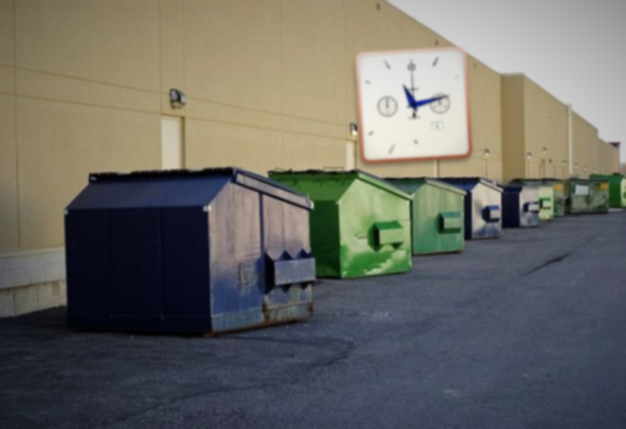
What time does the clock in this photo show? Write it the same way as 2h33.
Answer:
11h13
